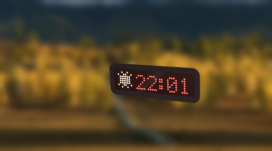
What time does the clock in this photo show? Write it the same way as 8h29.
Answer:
22h01
